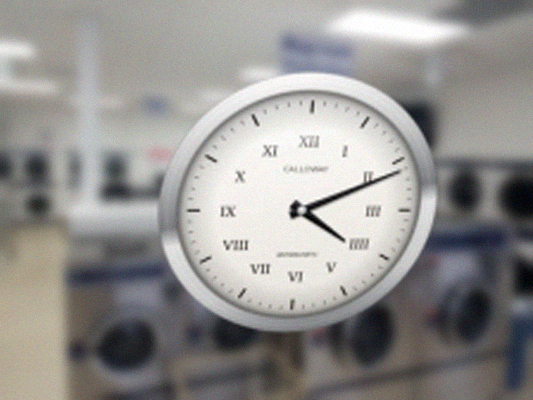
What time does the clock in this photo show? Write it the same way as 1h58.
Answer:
4h11
